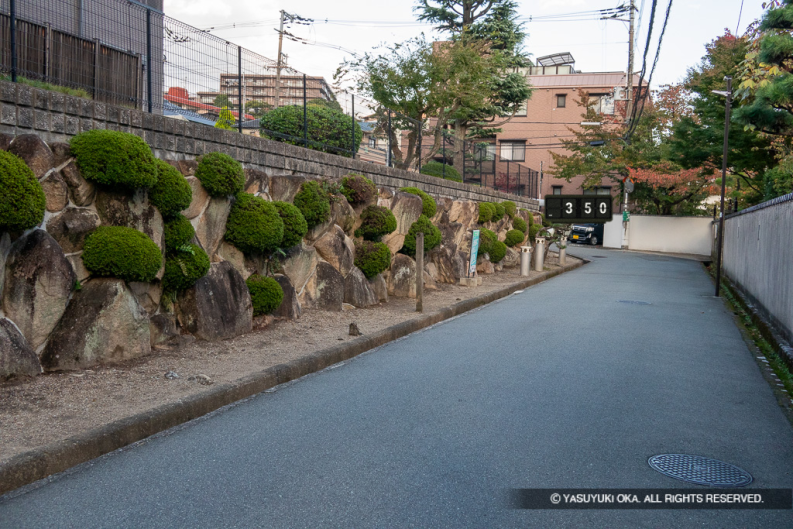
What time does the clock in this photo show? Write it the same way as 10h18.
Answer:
3h50
